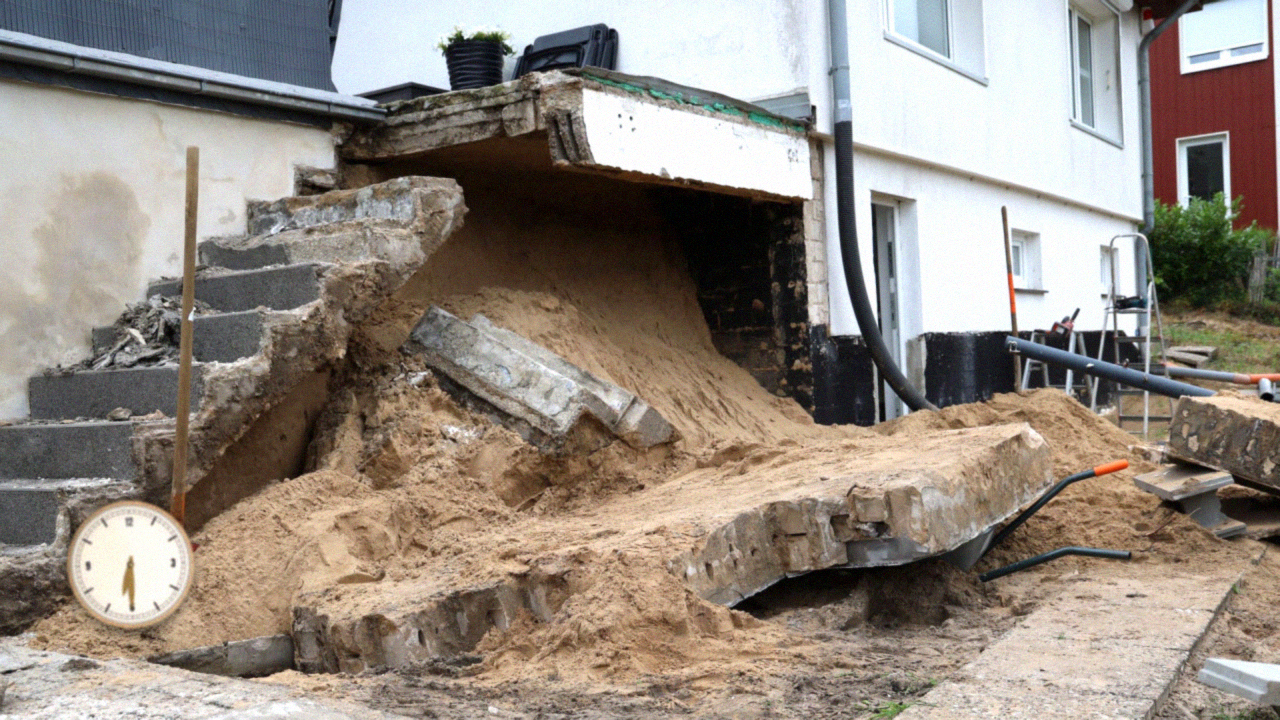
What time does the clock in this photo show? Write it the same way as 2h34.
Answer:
6h30
